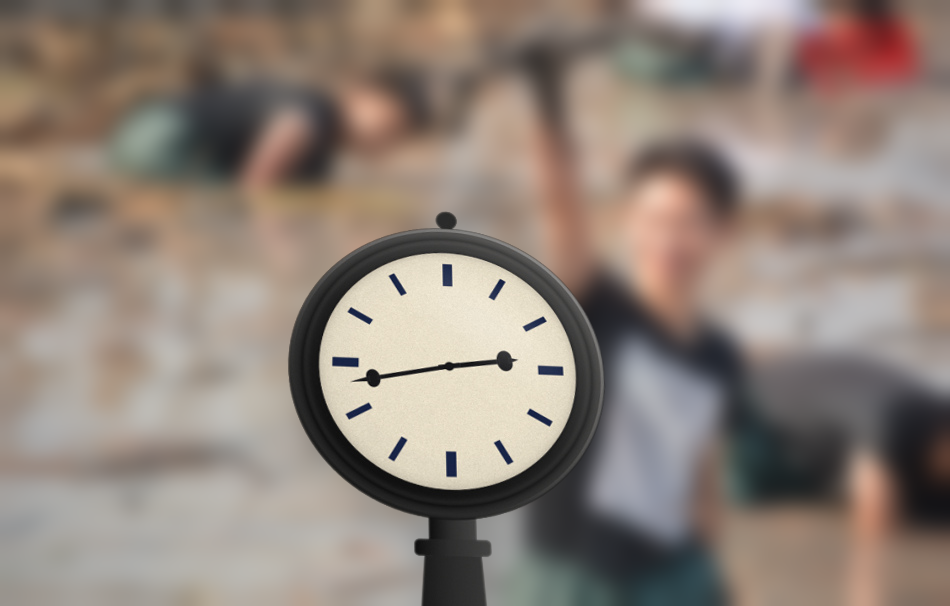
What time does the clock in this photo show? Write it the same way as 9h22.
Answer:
2h43
